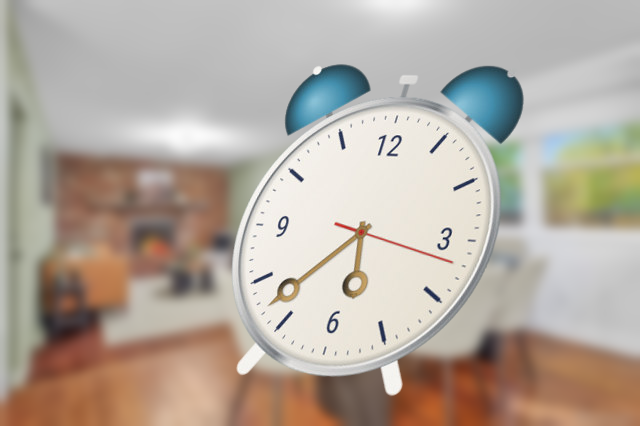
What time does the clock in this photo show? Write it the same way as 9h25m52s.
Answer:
5h37m17s
